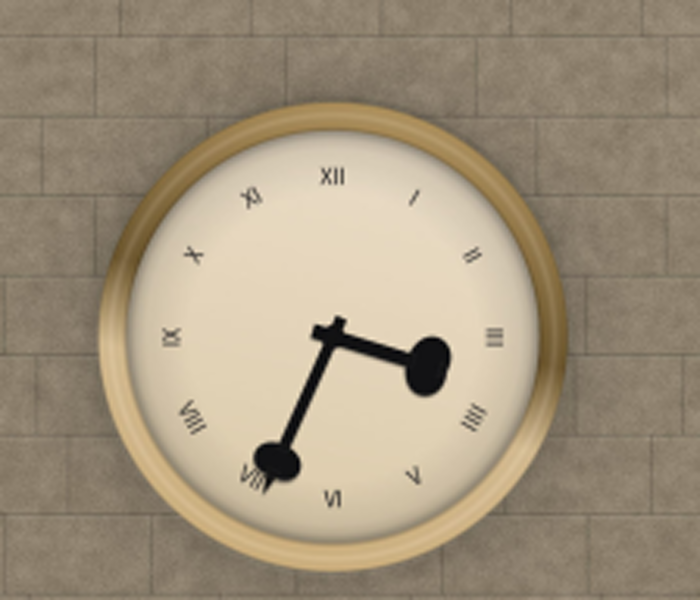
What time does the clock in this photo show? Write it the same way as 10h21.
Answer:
3h34
